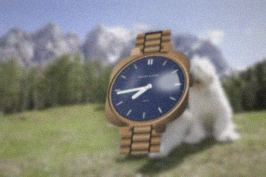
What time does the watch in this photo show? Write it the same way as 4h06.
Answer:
7h44
